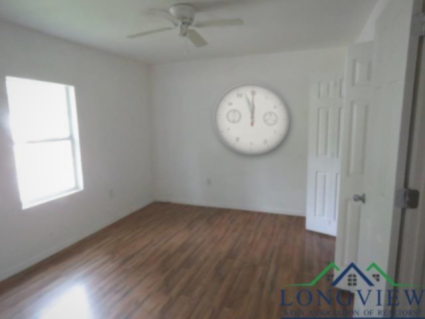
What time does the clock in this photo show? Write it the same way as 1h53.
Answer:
11h57
